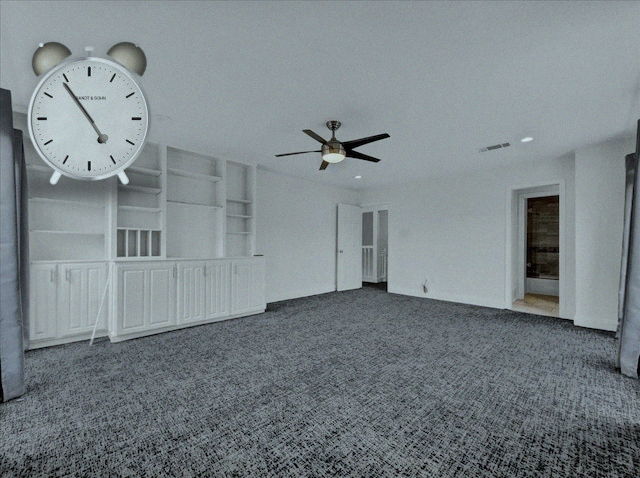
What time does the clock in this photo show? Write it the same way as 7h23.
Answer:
4h54
